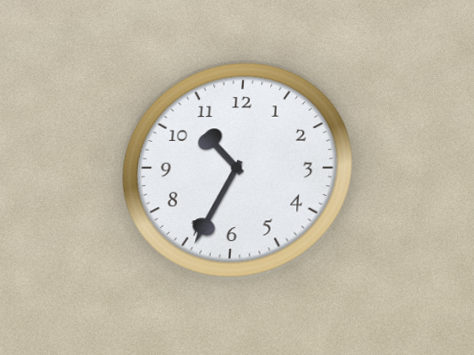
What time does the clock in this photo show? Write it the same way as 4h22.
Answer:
10h34
